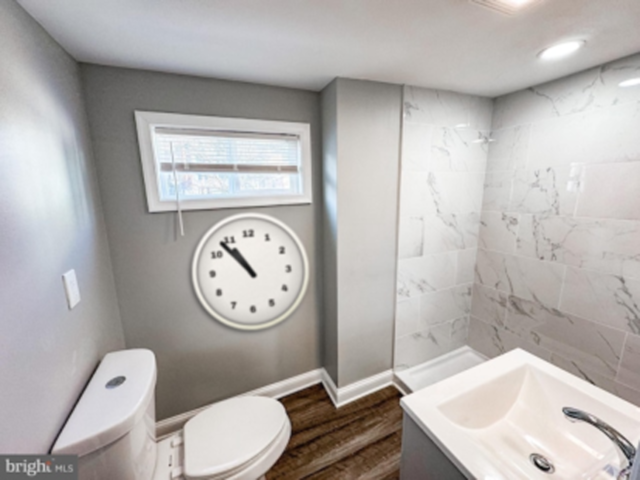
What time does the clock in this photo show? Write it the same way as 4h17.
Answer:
10h53
